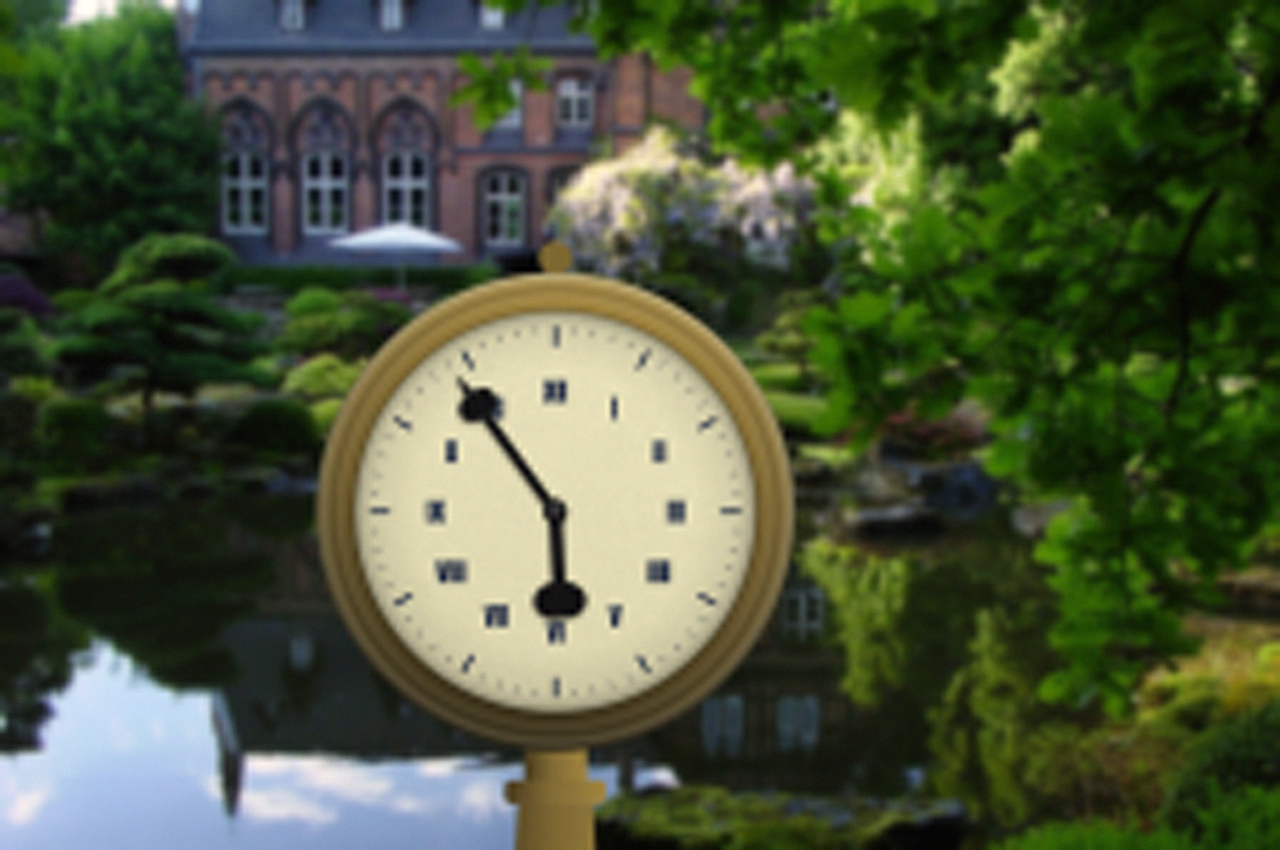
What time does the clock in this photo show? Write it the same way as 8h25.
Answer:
5h54
